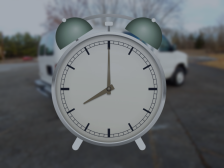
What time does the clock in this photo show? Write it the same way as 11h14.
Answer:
8h00
